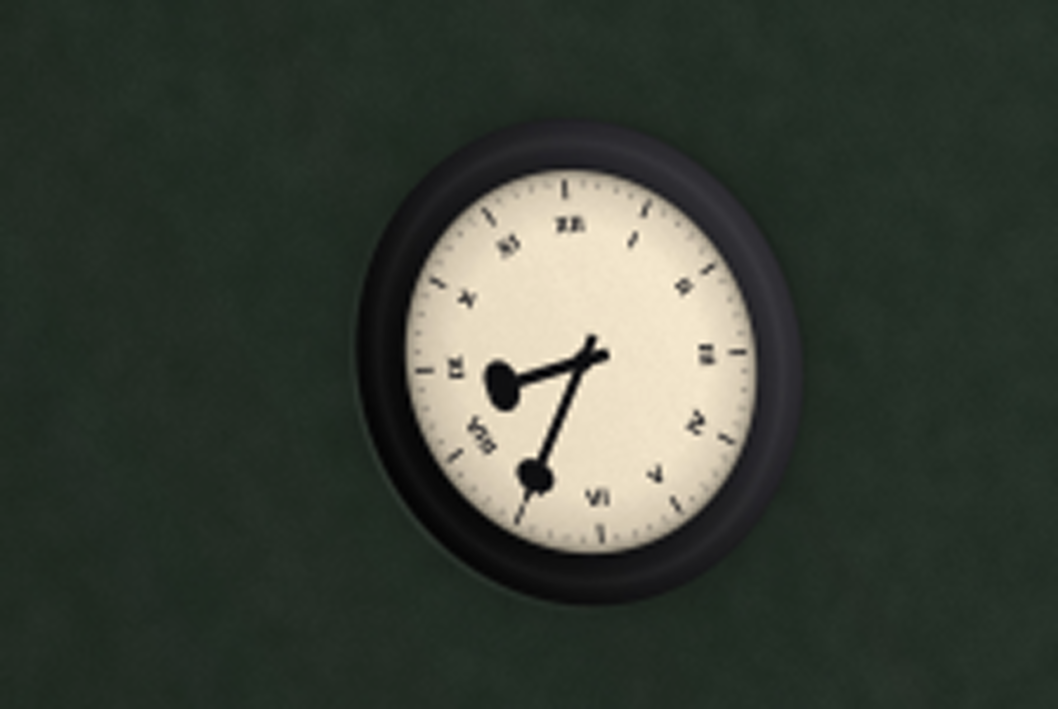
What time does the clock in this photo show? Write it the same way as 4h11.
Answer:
8h35
